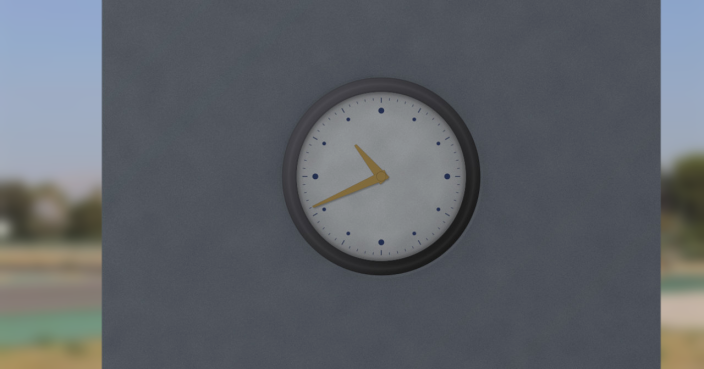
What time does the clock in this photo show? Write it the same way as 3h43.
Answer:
10h41
